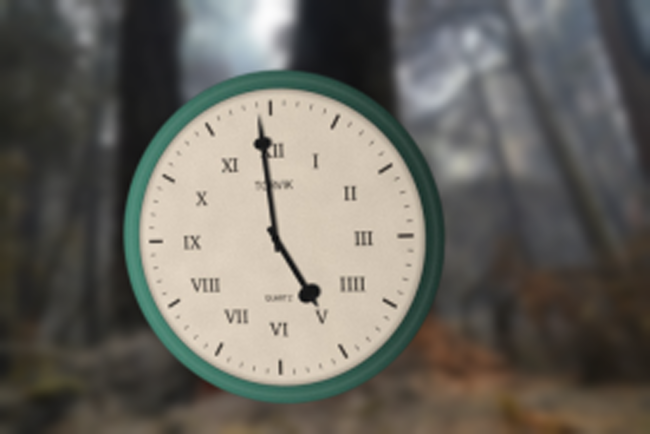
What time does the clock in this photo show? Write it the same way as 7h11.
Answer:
4h59
